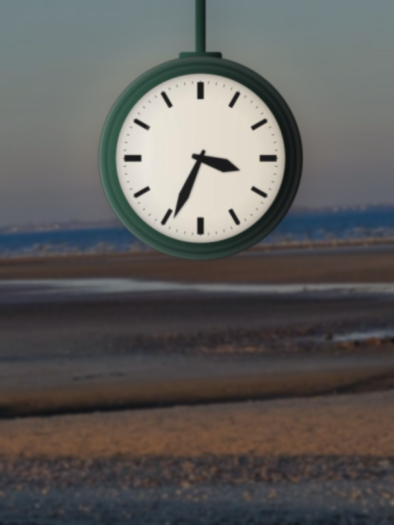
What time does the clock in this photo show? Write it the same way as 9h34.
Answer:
3h34
